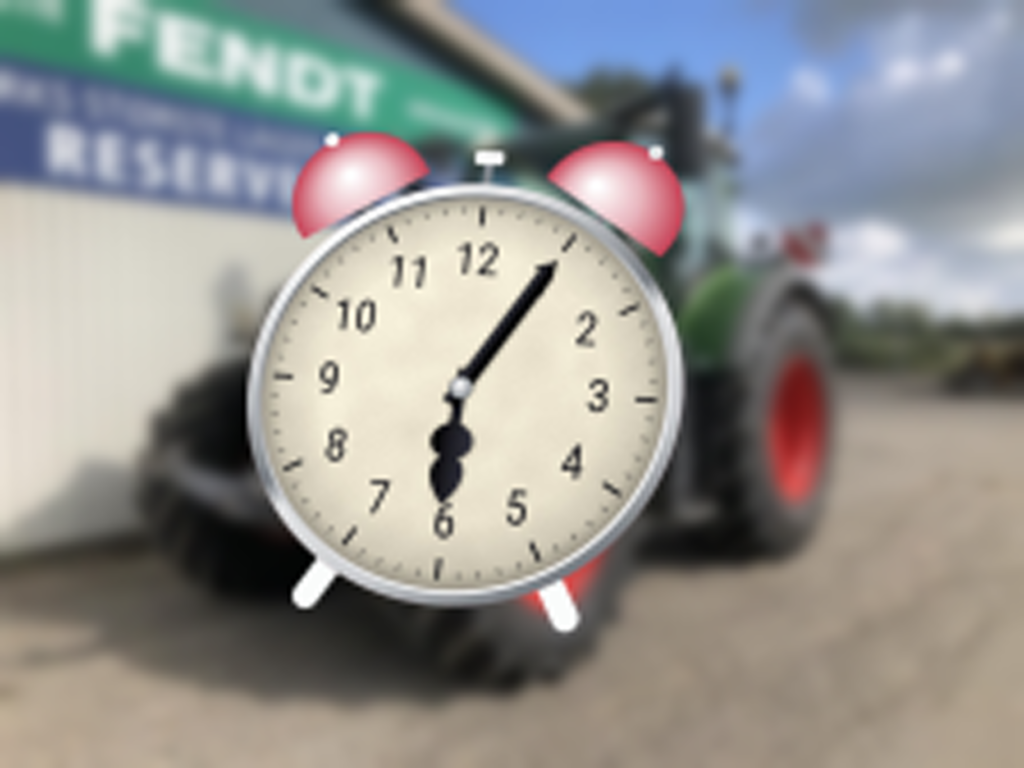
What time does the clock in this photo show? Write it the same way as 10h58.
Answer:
6h05
